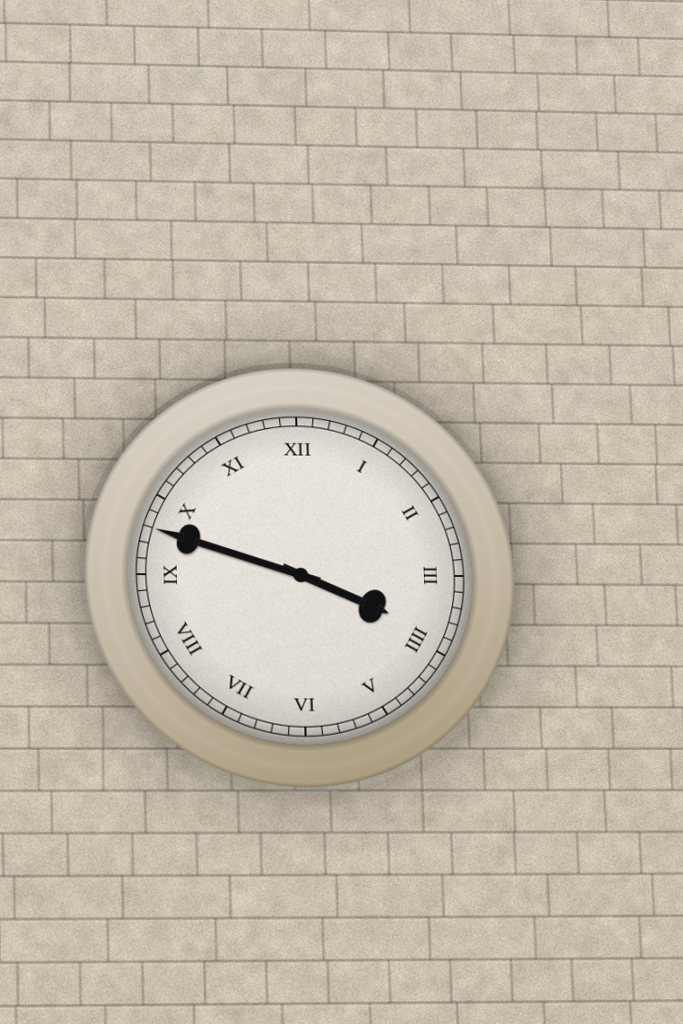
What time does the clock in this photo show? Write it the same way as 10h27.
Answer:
3h48
